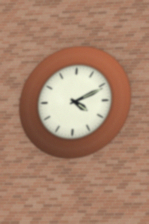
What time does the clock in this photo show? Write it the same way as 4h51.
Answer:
4h11
